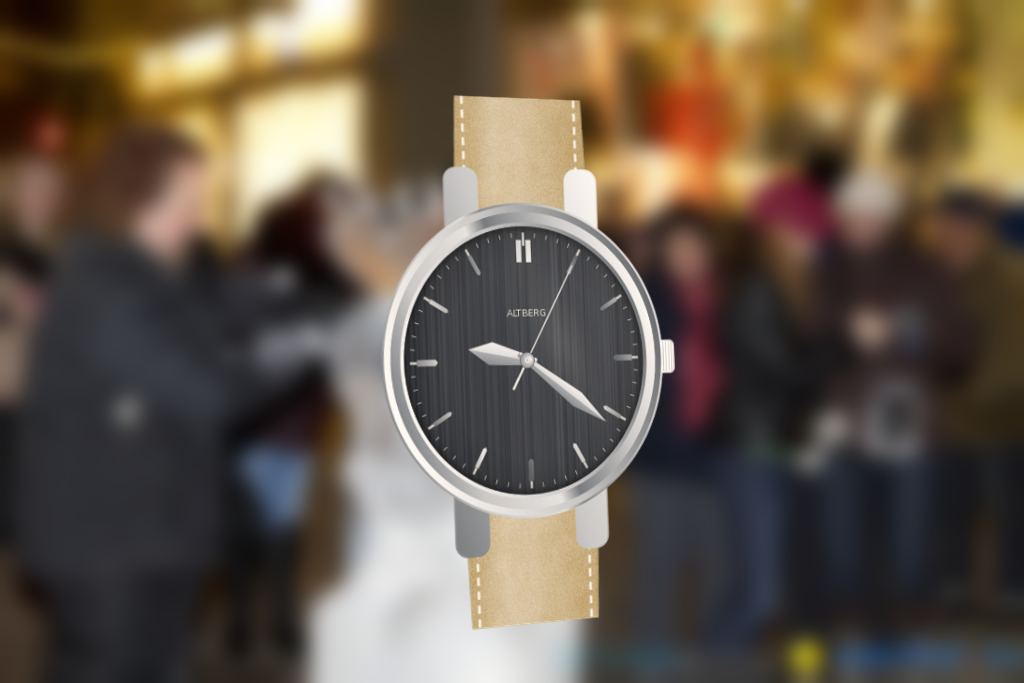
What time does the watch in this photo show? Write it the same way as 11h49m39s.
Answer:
9h21m05s
